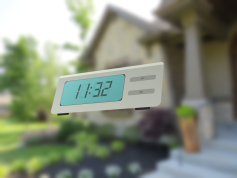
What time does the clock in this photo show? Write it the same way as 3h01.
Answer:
11h32
